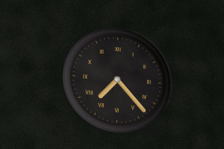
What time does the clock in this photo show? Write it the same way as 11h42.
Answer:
7h23
